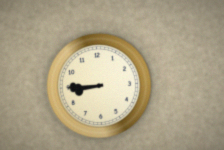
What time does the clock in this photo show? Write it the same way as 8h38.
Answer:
8h45
